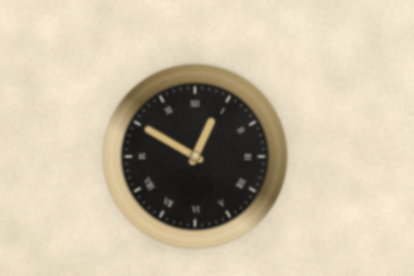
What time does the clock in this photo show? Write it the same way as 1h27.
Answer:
12h50
